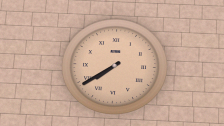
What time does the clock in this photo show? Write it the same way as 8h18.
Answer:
7h39
